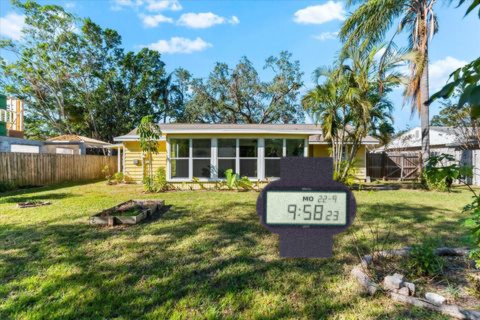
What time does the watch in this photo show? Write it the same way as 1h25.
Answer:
9h58
